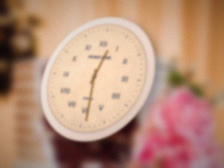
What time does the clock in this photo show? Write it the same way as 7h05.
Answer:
12h29
